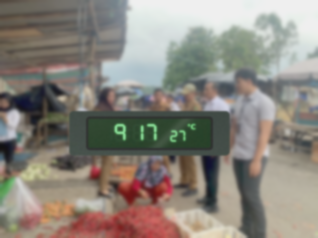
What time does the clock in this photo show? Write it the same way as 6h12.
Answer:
9h17
